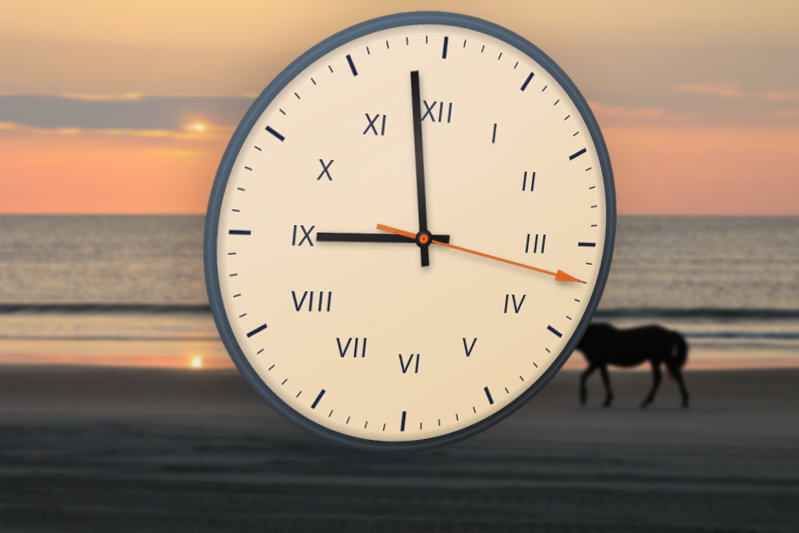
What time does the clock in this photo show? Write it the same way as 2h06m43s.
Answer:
8h58m17s
